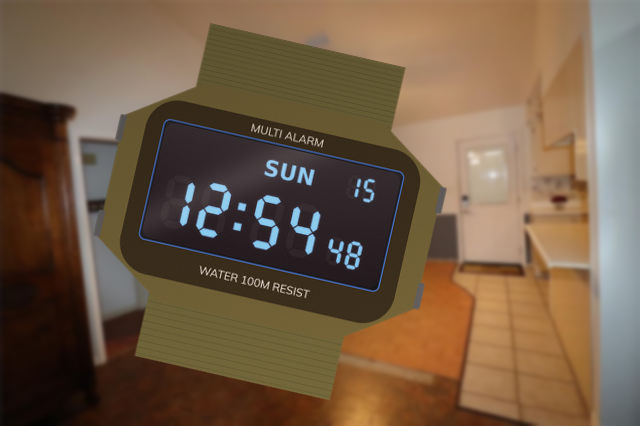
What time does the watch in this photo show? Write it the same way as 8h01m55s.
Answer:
12h54m48s
